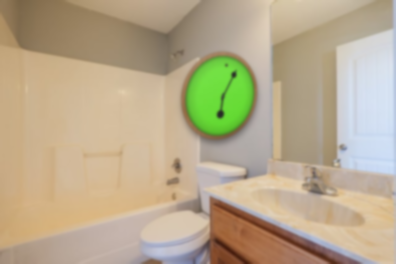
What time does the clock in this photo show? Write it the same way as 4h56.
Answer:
6h04
